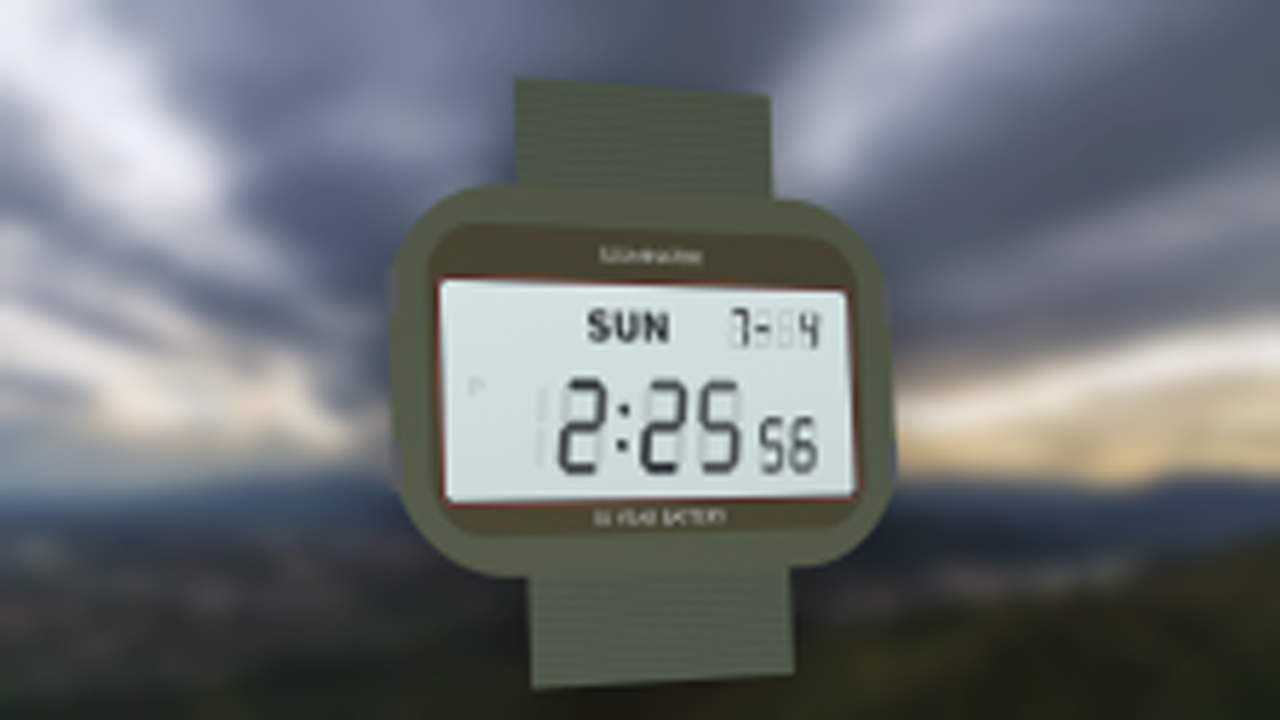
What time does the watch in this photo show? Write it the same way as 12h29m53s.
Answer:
2h25m56s
